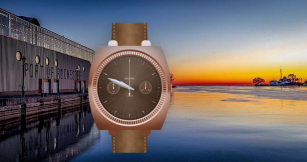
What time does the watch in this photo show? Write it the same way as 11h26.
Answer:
9h49
